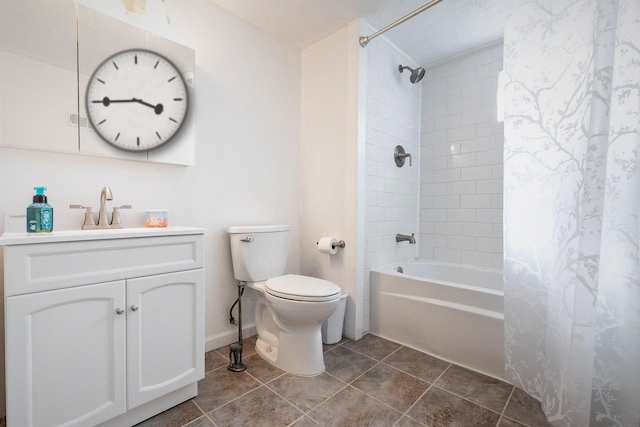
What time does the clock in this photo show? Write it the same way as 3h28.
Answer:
3h45
